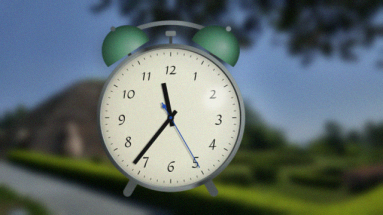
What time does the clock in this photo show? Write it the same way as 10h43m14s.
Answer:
11h36m25s
